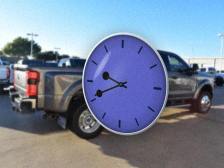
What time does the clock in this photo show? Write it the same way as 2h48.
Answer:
9h41
